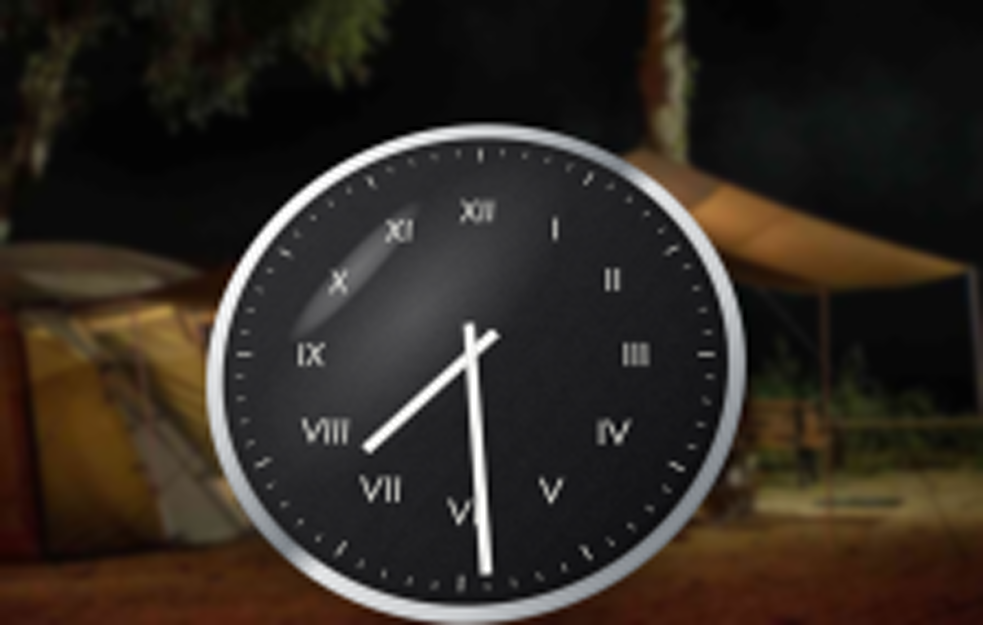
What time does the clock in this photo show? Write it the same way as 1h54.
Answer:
7h29
